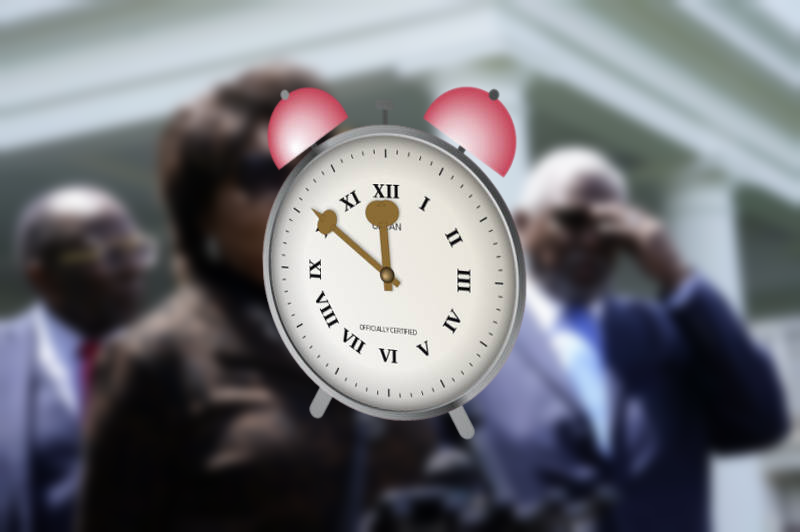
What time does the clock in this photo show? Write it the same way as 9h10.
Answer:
11h51
